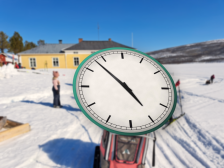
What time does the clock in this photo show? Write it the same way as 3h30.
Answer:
4h53
